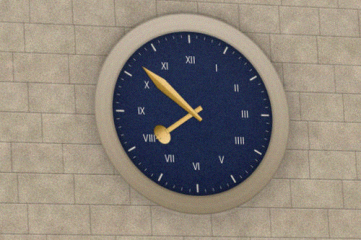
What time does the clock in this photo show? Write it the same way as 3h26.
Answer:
7h52
